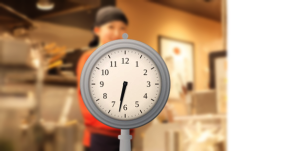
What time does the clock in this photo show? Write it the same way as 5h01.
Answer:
6h32
